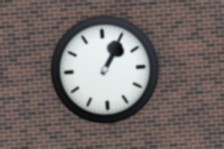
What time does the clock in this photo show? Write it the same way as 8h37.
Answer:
1h05
